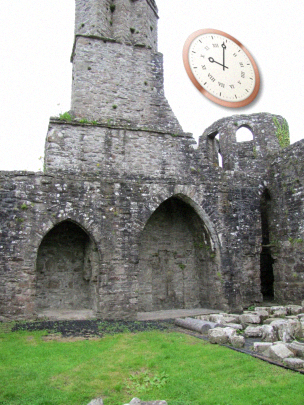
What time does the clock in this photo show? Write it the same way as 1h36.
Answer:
10h04
